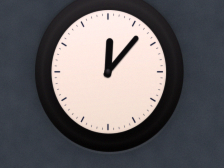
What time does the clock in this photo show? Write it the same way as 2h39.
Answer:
12h07
